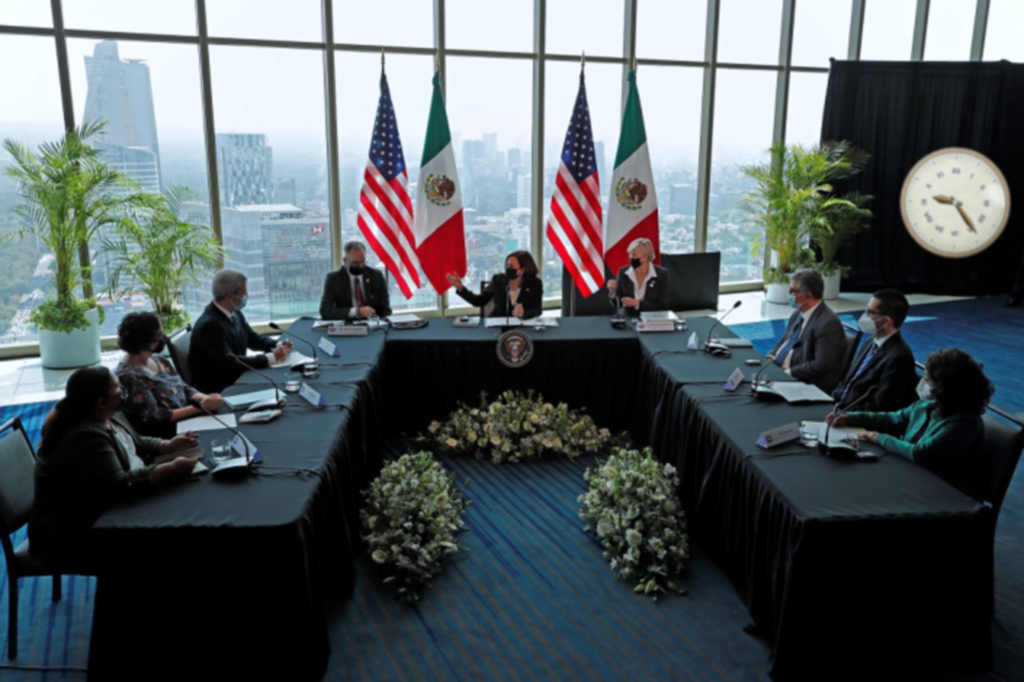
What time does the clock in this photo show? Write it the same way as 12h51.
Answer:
9h24
